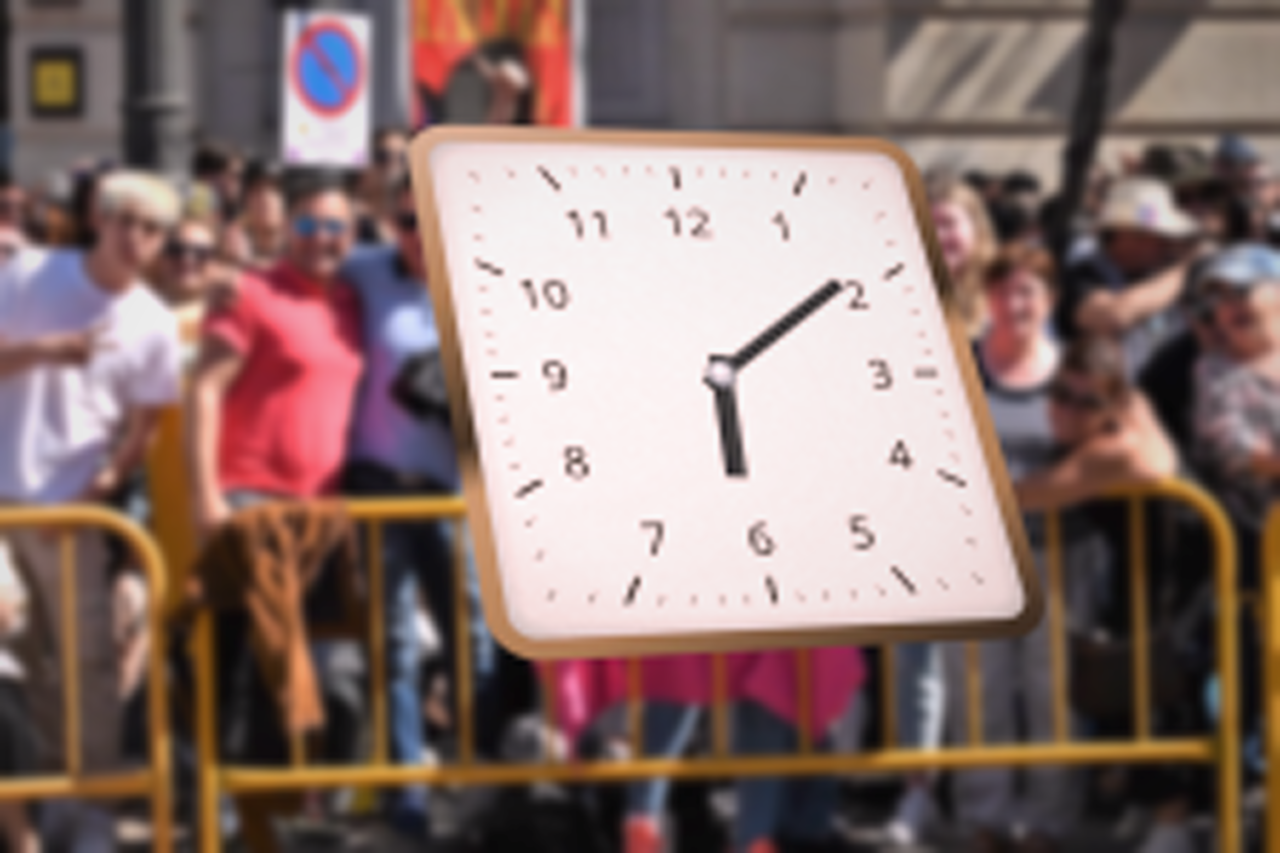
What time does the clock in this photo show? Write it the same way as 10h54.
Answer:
6h09
